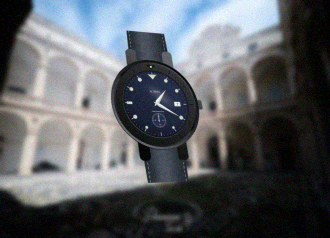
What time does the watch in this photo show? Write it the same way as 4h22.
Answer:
1h20
